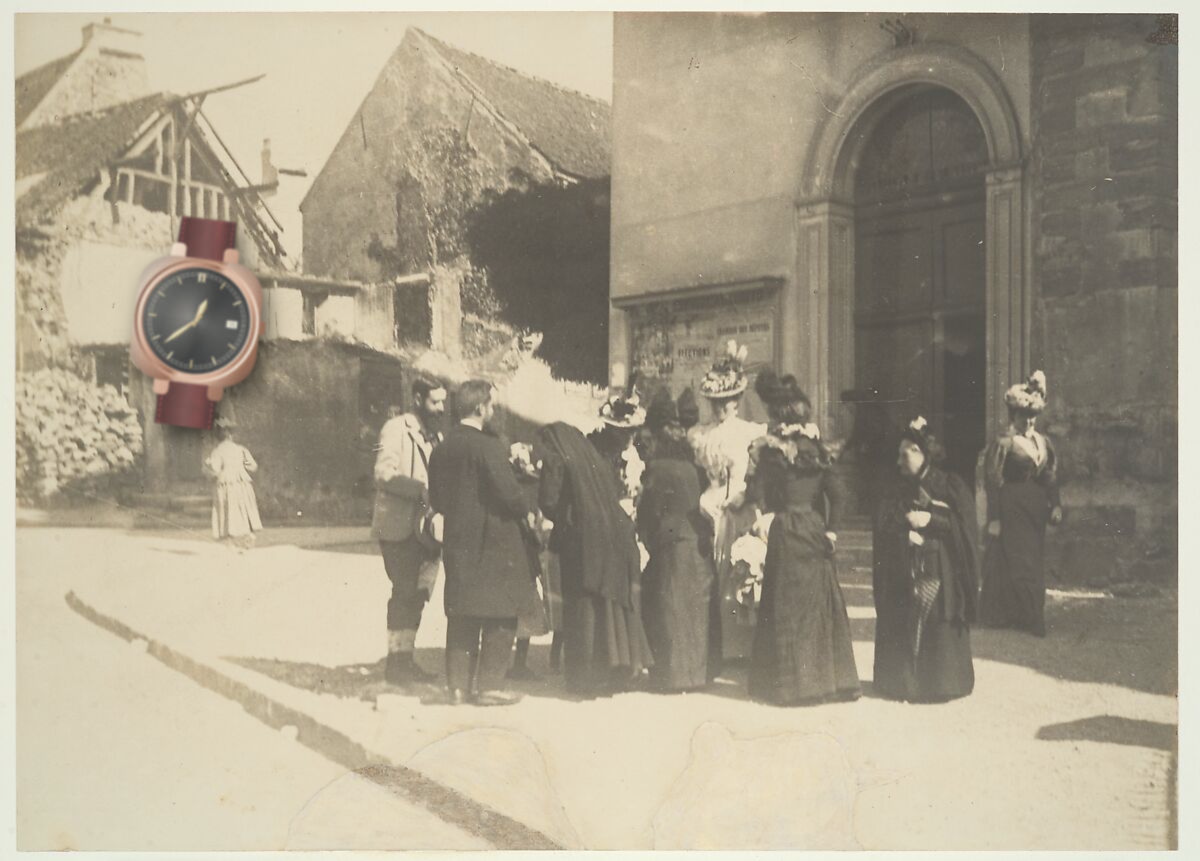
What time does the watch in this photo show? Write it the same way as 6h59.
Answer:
12h38
